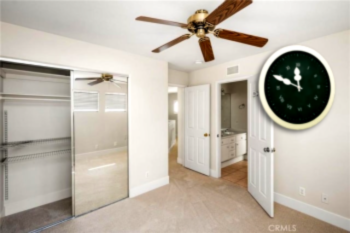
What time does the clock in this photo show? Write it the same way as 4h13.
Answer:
11h49
